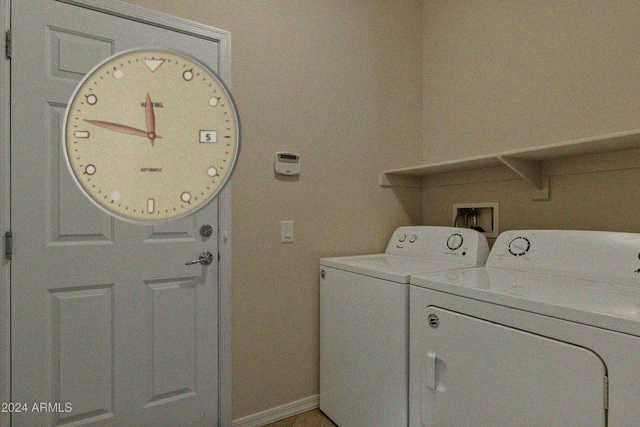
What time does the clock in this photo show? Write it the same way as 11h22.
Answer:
11h47
